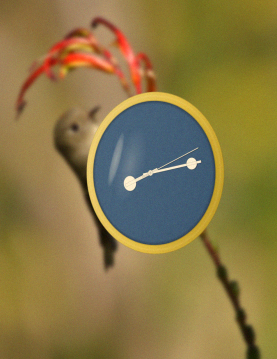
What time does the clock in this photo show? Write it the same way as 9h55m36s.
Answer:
8h13m11s
